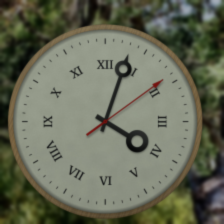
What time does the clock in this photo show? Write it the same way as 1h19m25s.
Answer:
4h03m09s
